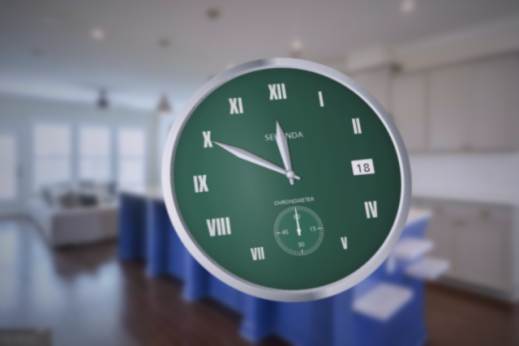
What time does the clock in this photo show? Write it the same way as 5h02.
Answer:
11h50
